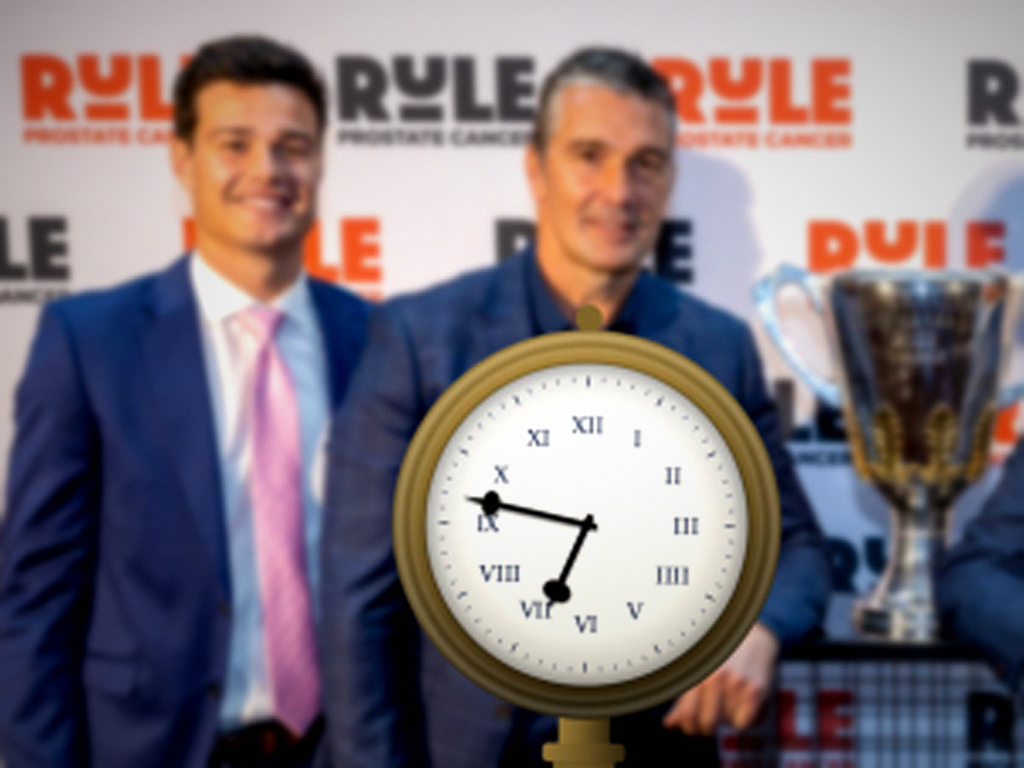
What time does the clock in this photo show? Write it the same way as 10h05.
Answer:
6h47
